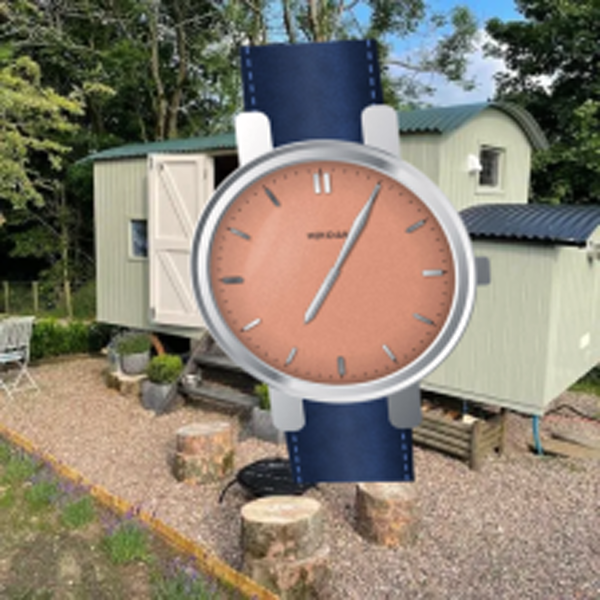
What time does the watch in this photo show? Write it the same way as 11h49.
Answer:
7h05
